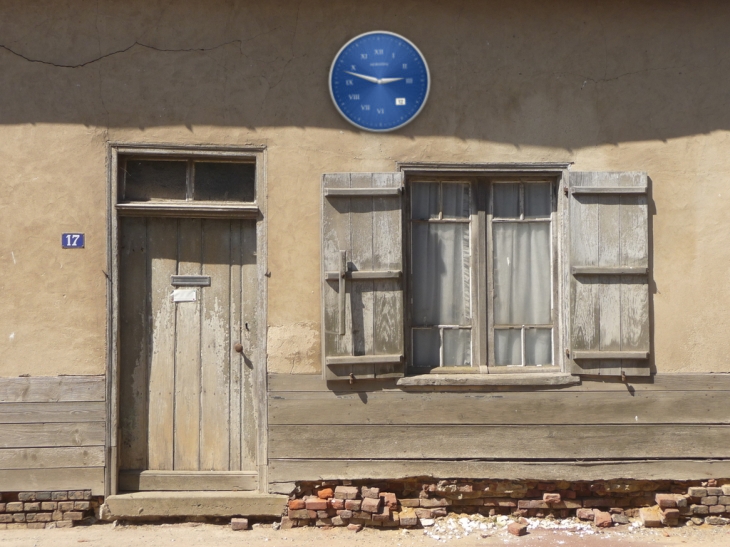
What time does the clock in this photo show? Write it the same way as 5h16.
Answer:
2h48
